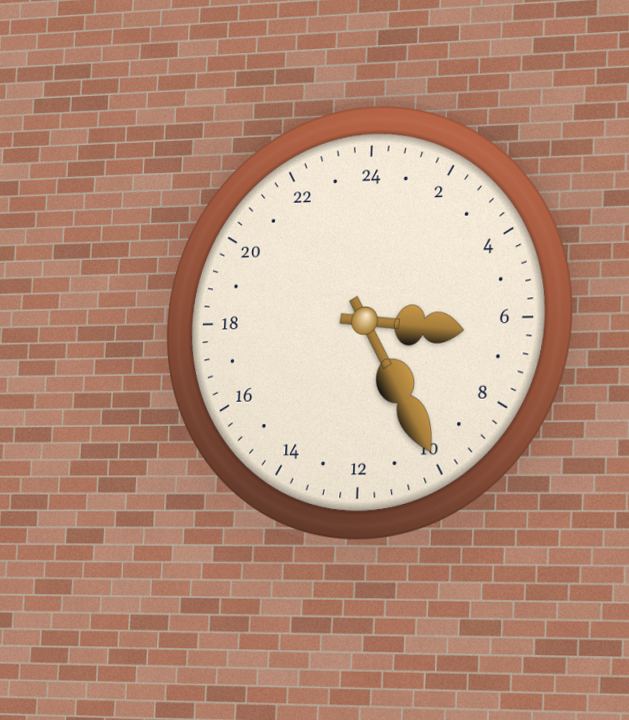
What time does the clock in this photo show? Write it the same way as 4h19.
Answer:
6h25
